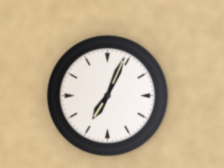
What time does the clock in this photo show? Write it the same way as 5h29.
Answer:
7h04
